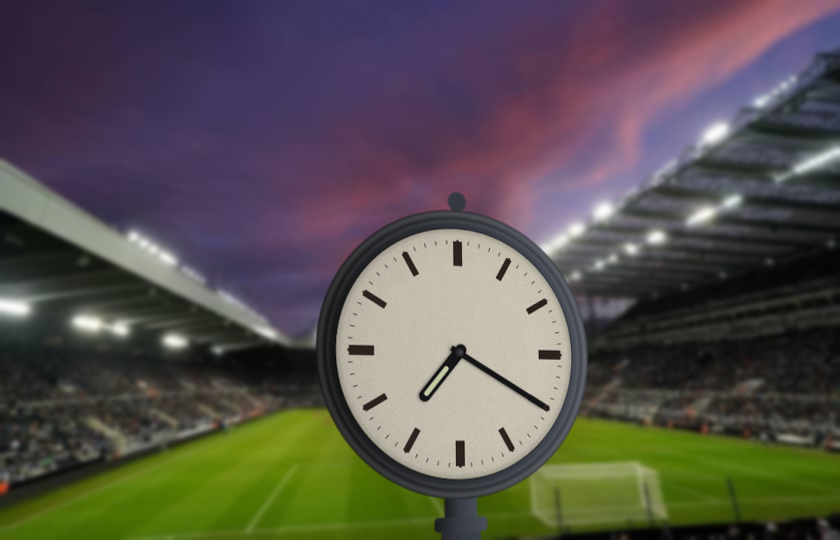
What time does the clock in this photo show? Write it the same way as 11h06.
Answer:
7h20
